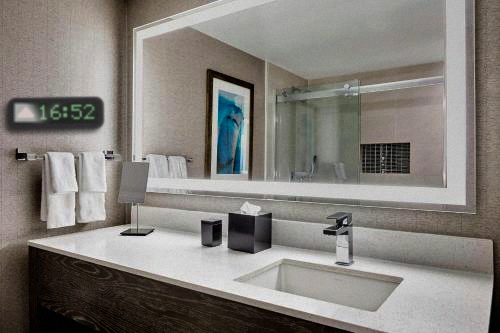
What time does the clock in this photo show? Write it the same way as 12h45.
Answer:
16h52
